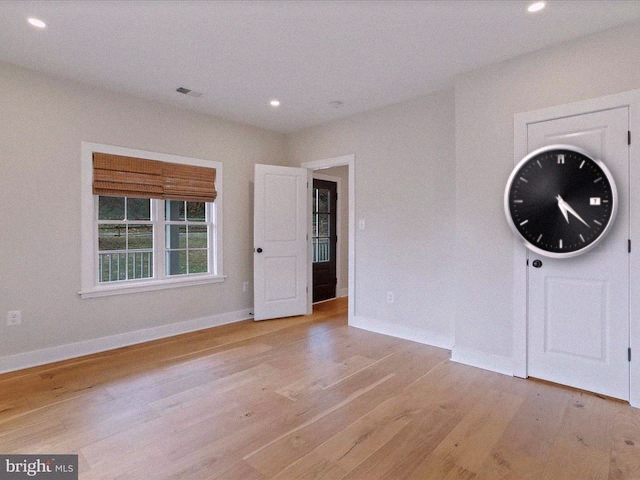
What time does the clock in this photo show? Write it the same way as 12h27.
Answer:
5h22
